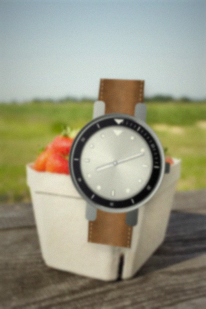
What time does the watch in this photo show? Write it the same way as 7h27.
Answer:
8h11
